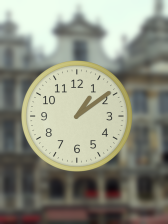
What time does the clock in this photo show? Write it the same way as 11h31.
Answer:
1h09
